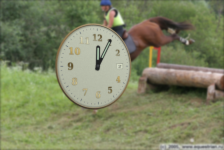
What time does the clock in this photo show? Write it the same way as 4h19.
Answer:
12h05
